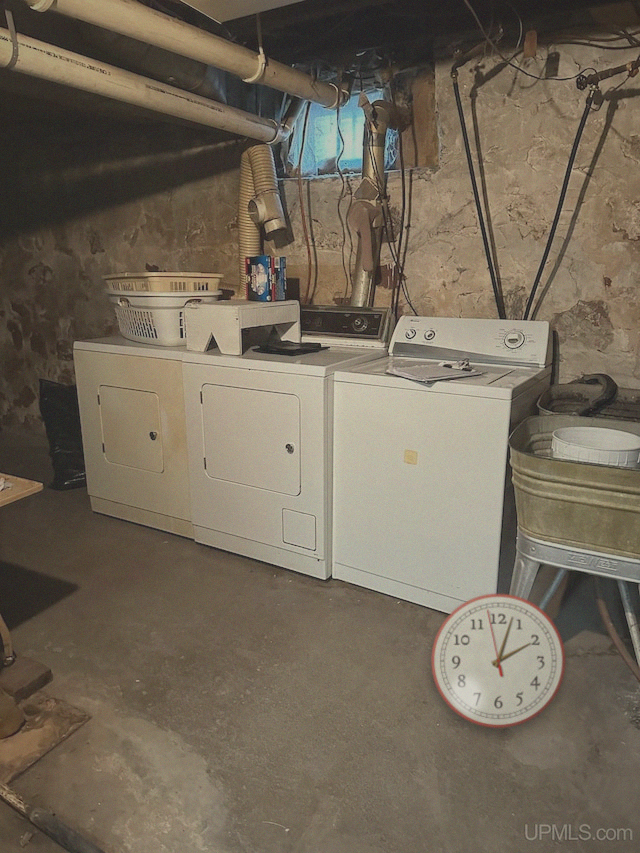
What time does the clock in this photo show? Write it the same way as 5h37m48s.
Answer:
2h02m58s
